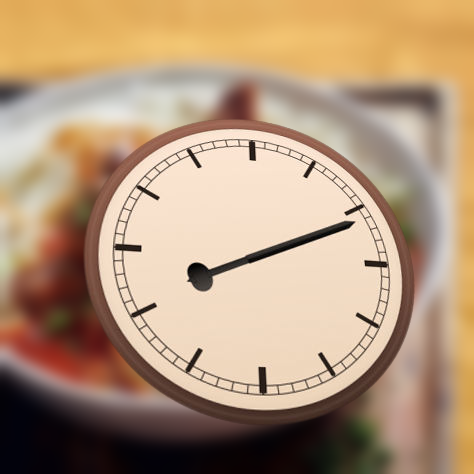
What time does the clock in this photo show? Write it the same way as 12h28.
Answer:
8h11
